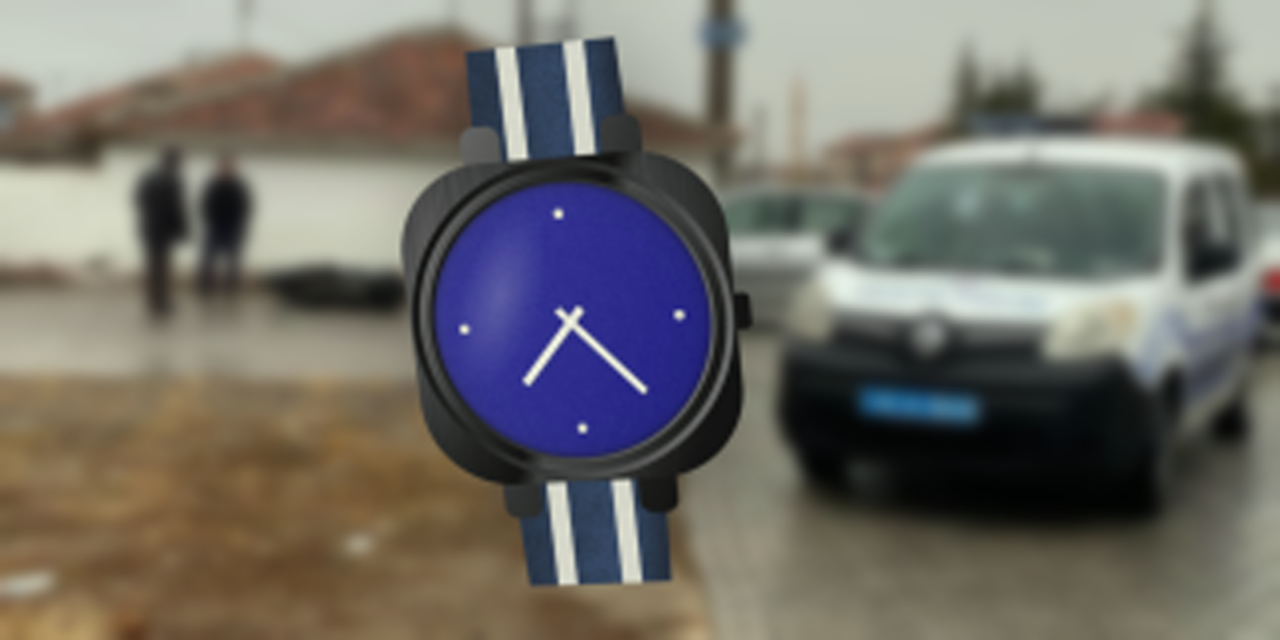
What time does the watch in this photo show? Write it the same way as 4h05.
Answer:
7h23
